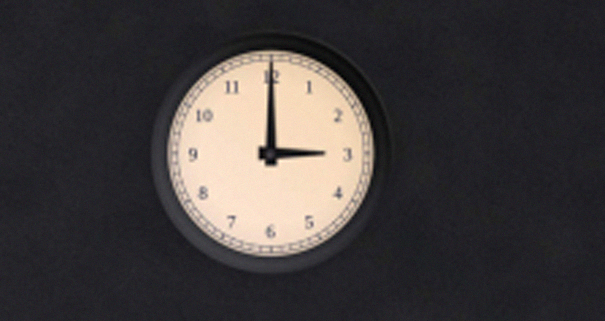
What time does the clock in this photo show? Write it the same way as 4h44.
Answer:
3h00
